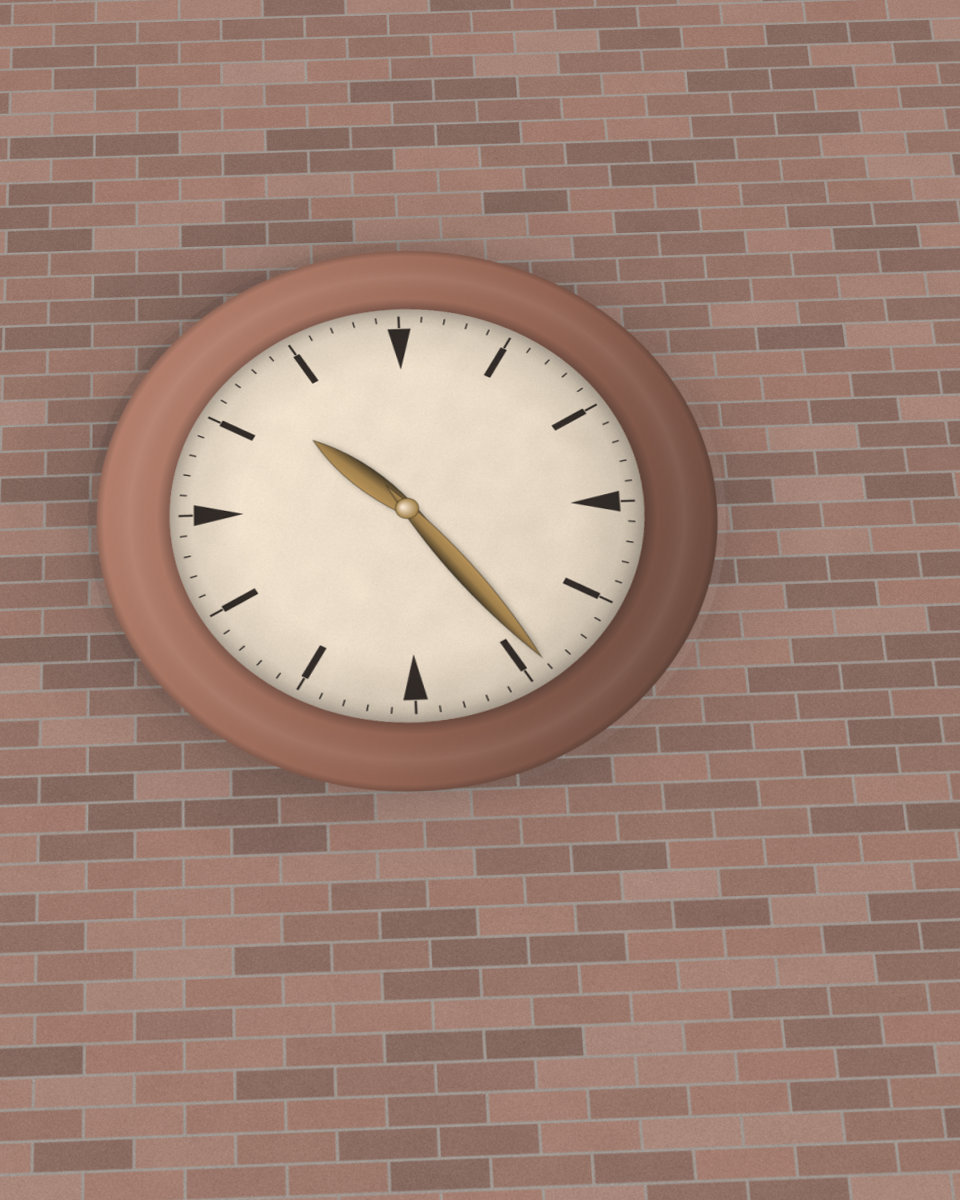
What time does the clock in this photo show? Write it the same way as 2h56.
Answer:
10h24
